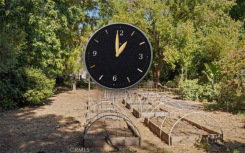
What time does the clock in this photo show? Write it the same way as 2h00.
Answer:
12h59
